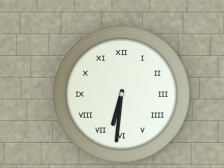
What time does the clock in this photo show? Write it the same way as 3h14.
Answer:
6h31
